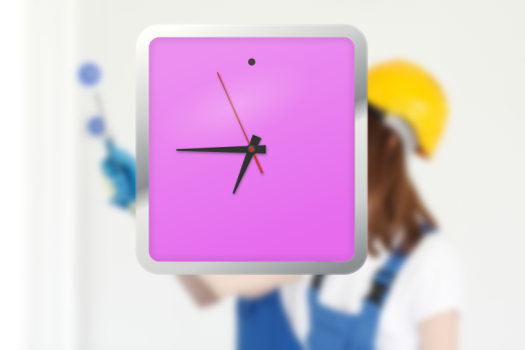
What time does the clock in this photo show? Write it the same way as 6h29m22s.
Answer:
6h44m56s
